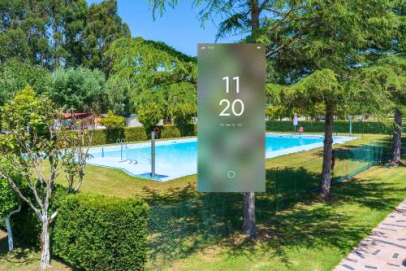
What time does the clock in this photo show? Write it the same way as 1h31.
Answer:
11h20
